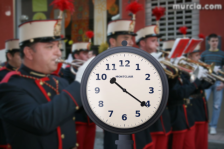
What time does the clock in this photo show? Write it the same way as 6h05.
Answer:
10h21
